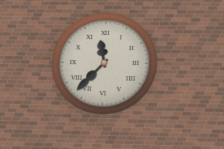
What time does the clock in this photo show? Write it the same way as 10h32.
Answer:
11h37
